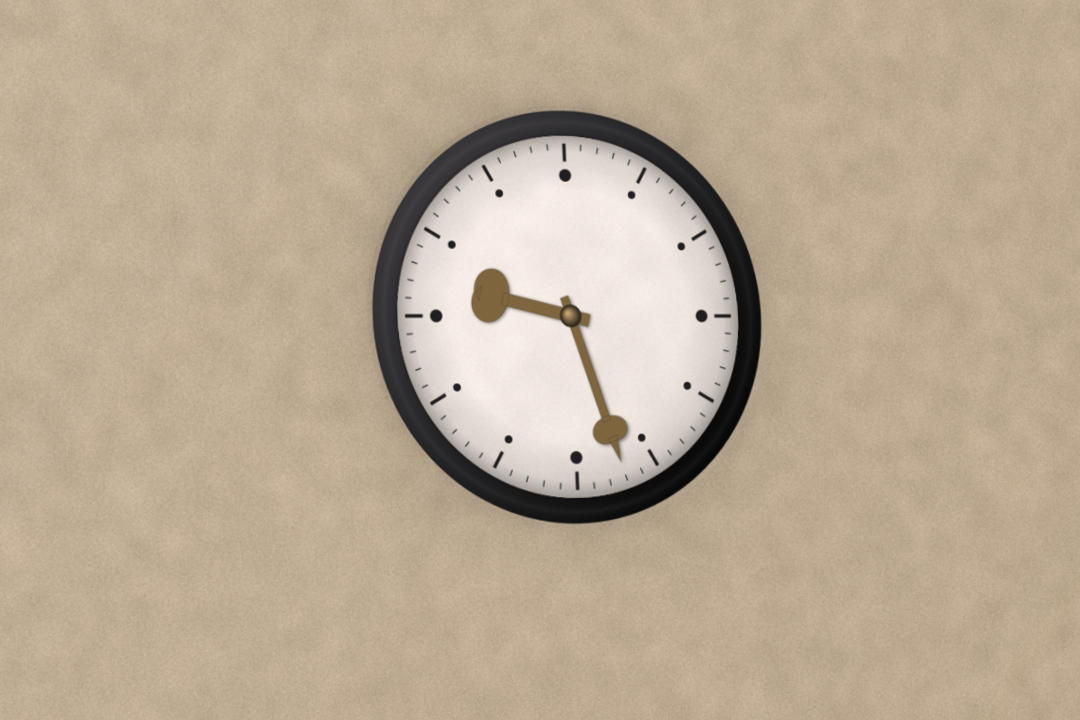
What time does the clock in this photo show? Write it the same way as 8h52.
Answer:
9h27
